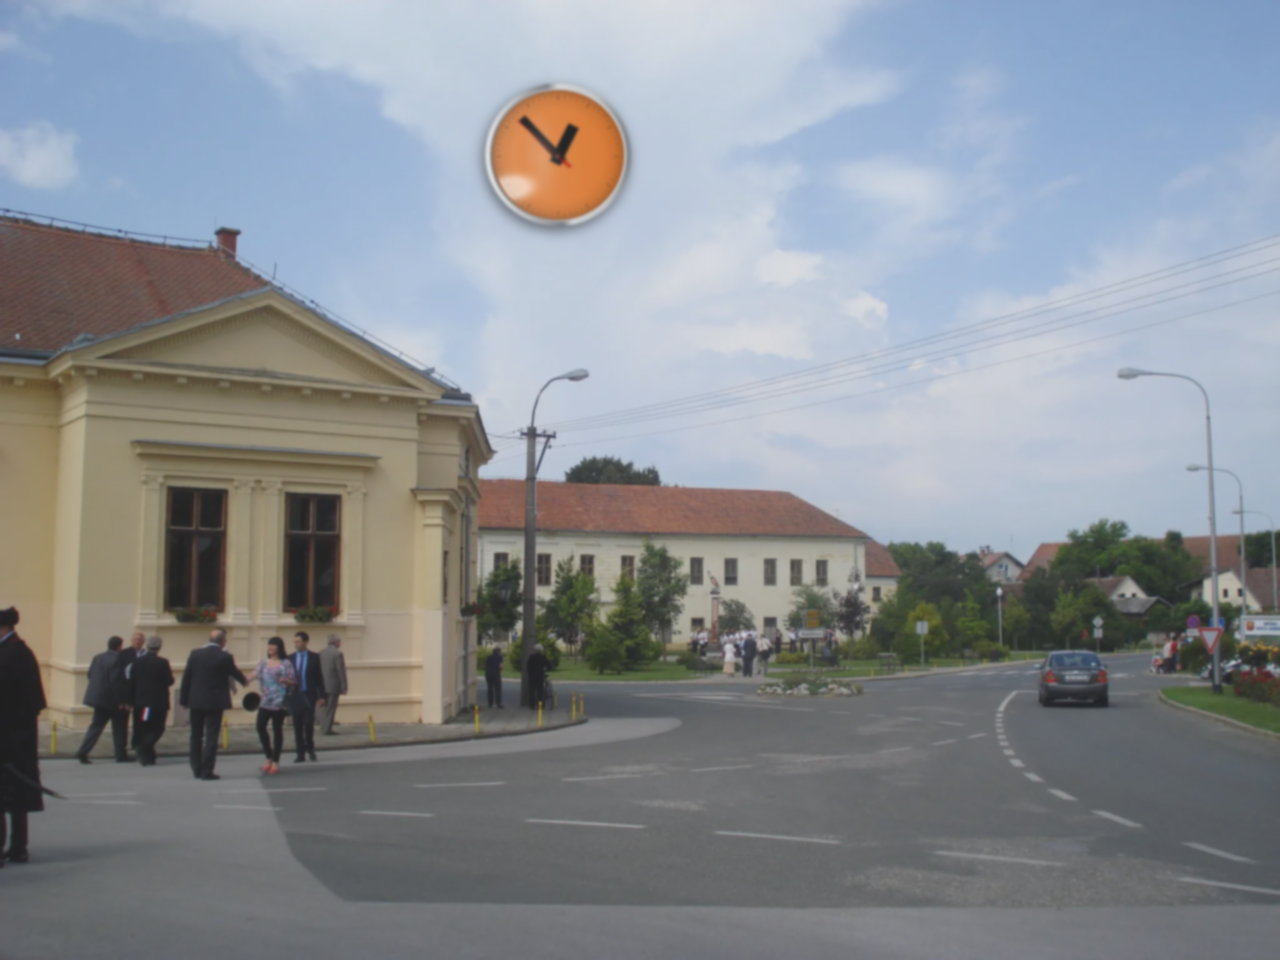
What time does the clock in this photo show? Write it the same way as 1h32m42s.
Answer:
12h52m52s
